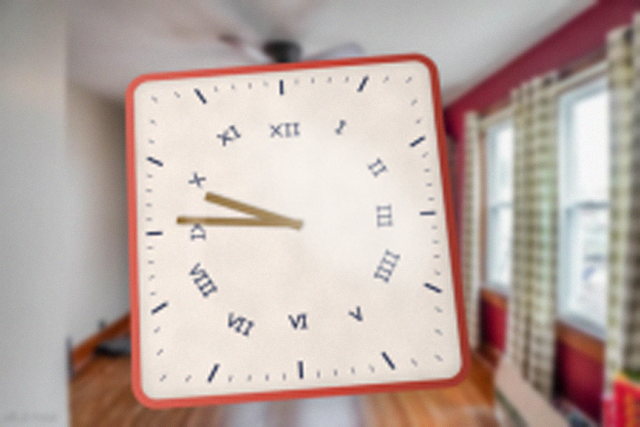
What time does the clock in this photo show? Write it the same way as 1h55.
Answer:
9h46
